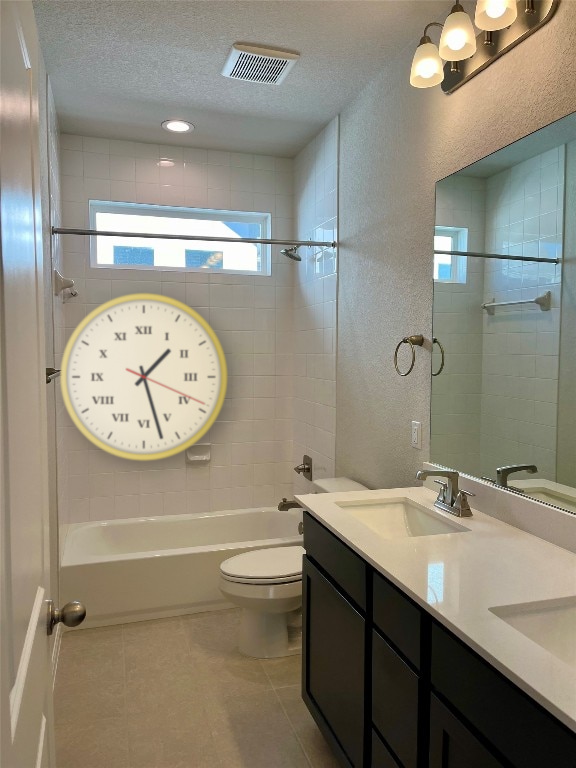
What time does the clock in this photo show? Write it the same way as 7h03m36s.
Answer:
1h27m19s
